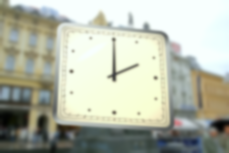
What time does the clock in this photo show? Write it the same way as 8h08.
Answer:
2h00
